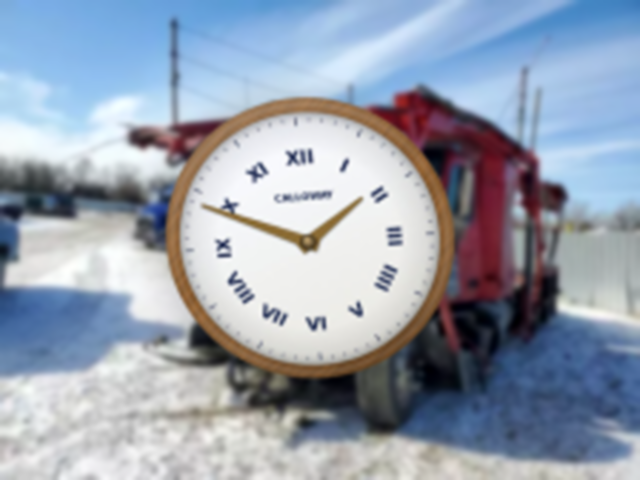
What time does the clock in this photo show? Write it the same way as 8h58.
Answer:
1h49
